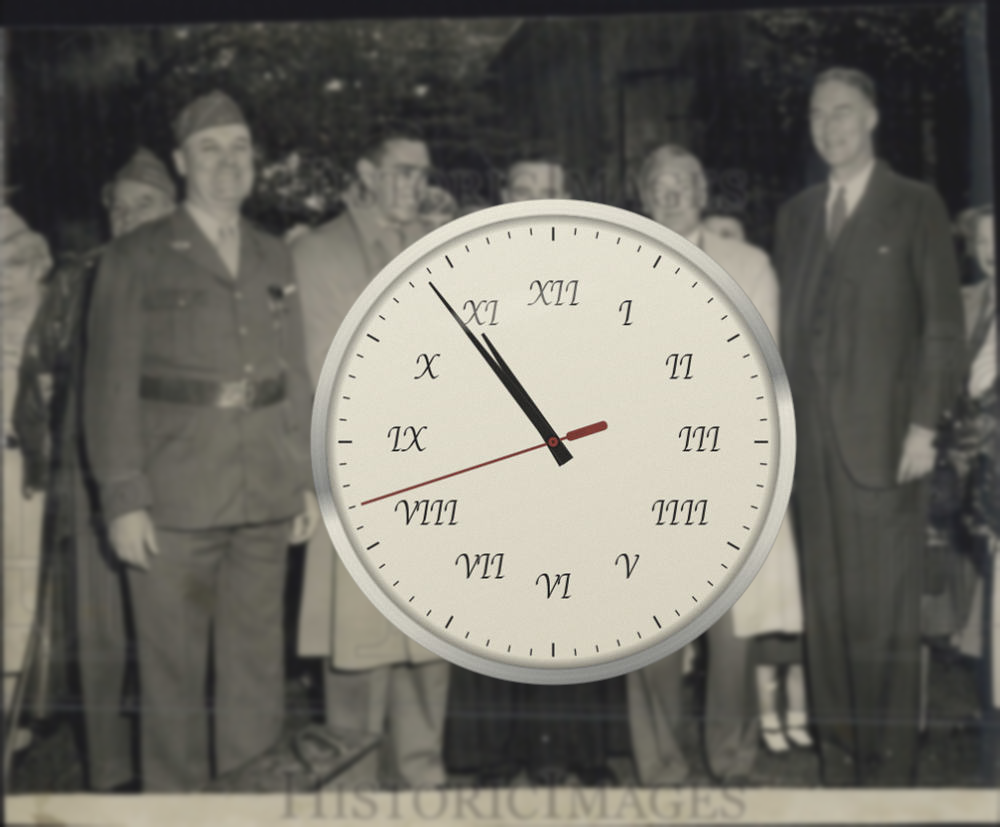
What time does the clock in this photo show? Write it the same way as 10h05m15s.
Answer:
10h53m42s
